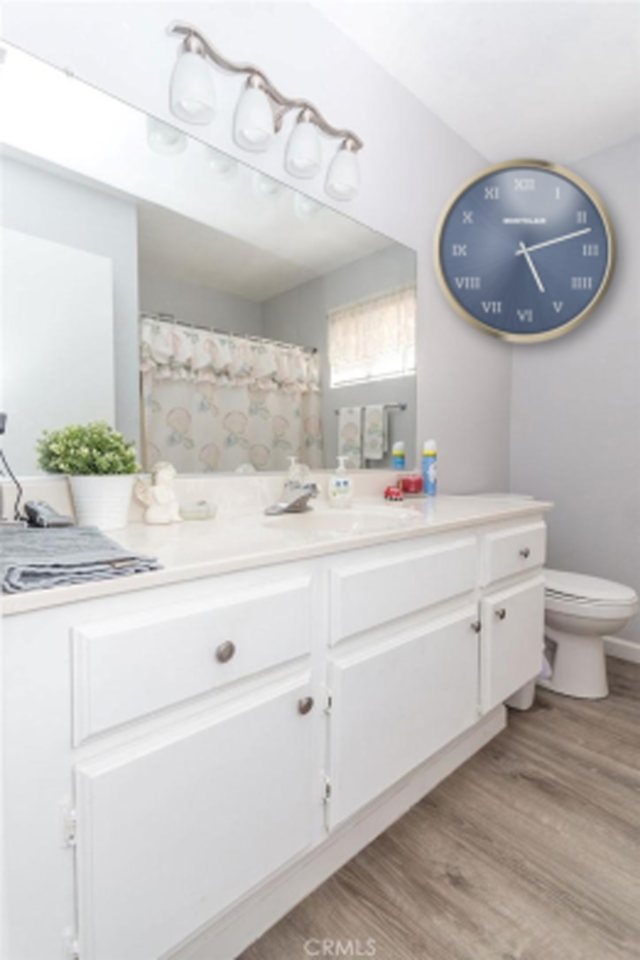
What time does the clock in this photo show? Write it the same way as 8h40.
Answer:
5h12
